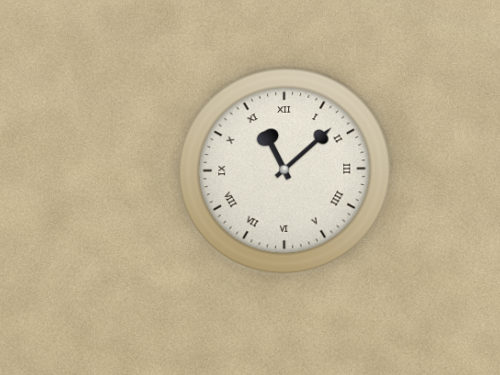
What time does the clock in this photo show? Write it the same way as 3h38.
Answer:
11h08
